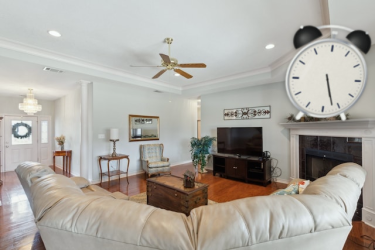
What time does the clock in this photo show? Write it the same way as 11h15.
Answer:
5h27
